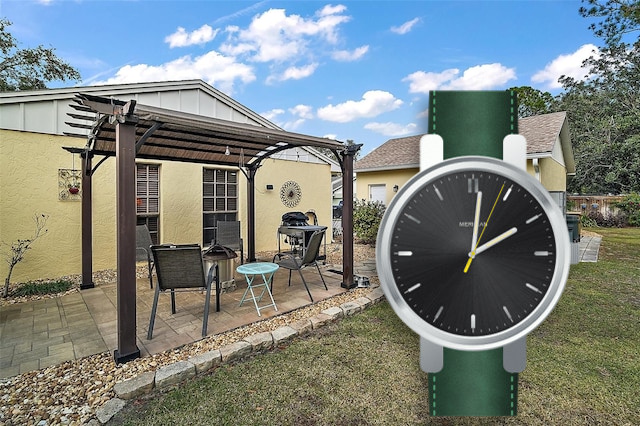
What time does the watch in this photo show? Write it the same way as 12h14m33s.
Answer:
2h01m04s
